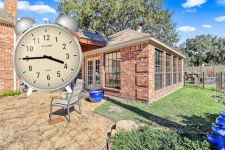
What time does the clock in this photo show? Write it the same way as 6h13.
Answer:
3h45
